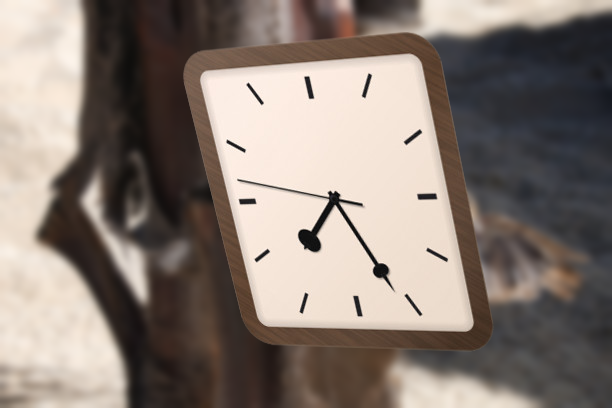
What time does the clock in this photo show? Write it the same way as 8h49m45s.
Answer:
7h25m47s
